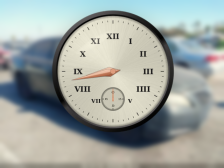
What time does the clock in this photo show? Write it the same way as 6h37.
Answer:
8h43
